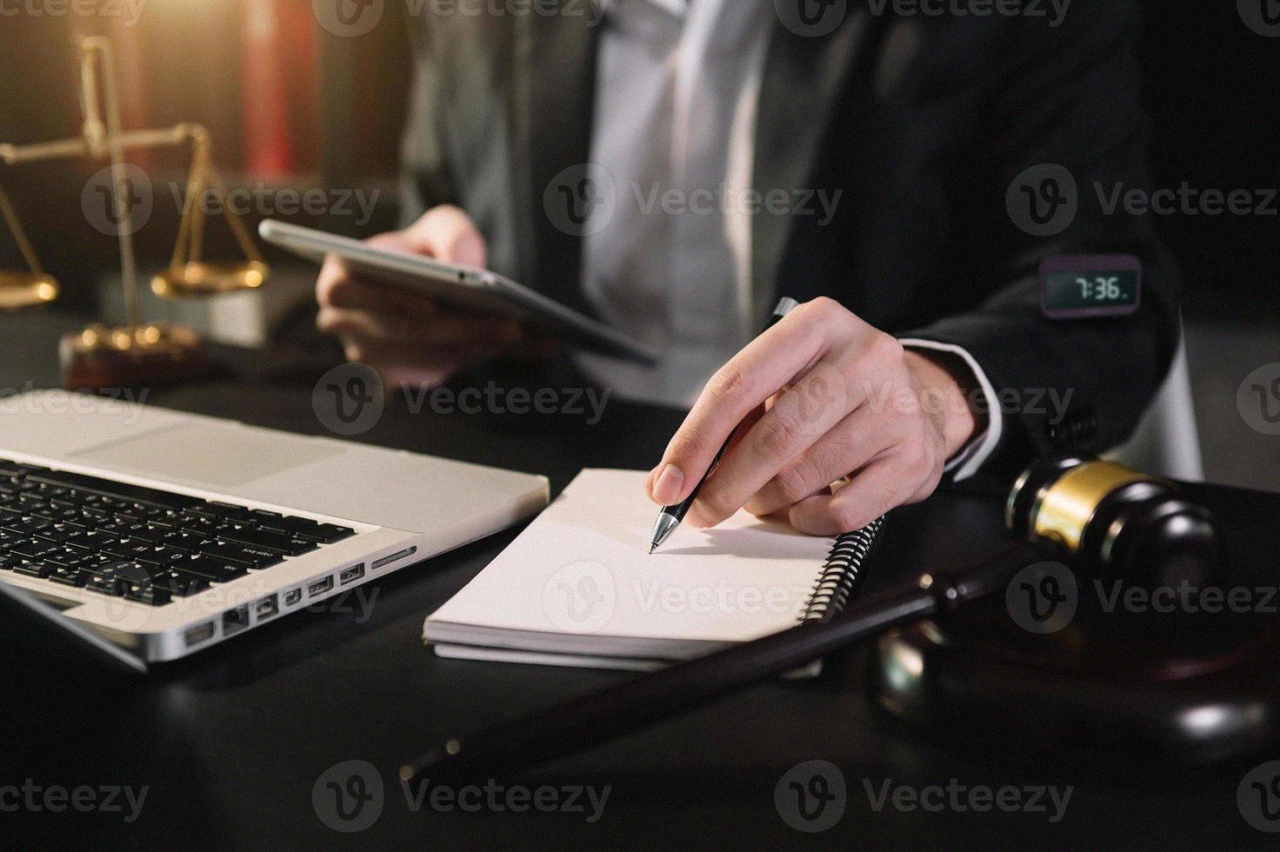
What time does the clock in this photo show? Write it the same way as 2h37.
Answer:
7h36
